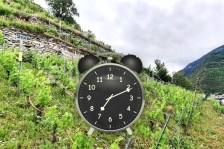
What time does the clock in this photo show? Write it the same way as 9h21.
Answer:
7h11
